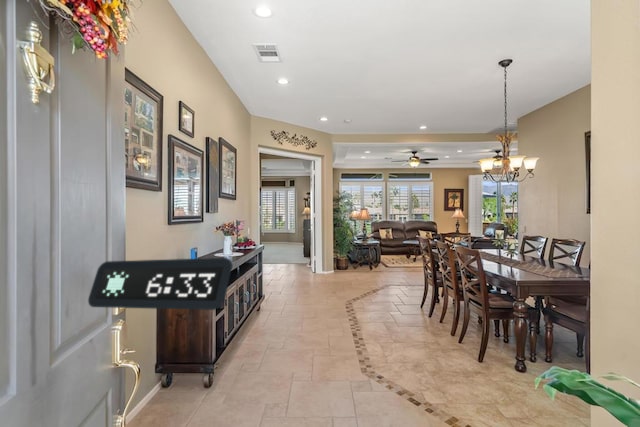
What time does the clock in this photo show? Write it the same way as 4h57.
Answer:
6h33
